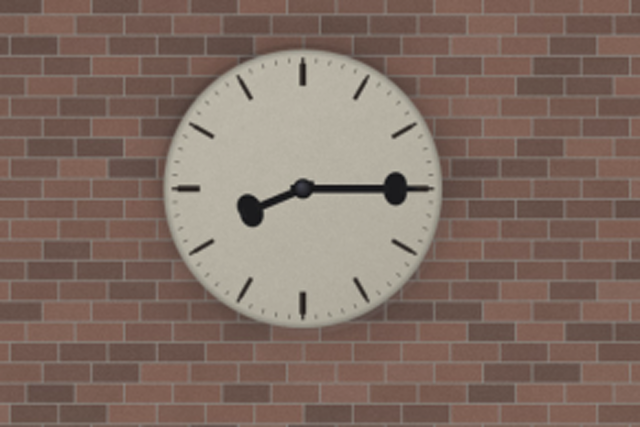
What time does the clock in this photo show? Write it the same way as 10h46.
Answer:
8h15
